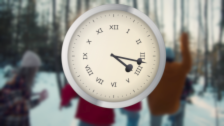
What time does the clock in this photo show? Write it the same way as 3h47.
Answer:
4h17
